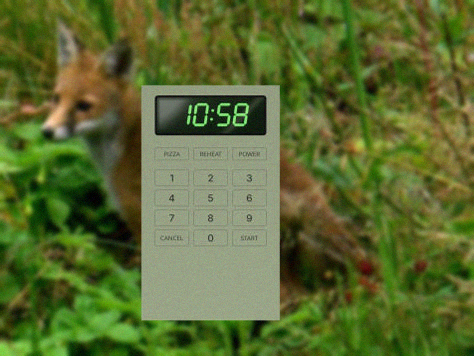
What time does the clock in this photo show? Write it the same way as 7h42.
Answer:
10h58
